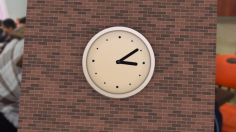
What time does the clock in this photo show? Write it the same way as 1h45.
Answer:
3h09
